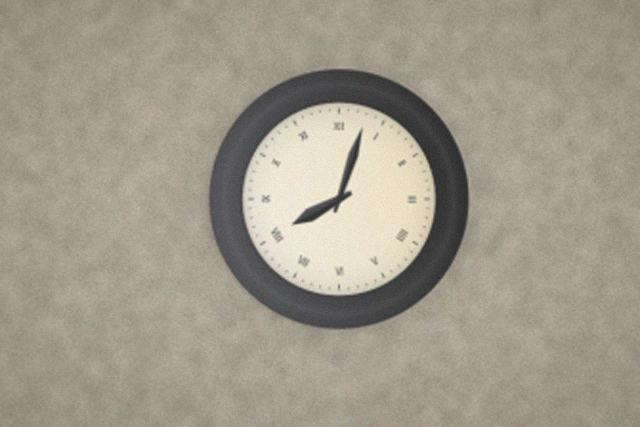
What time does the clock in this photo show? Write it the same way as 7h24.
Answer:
8h03
